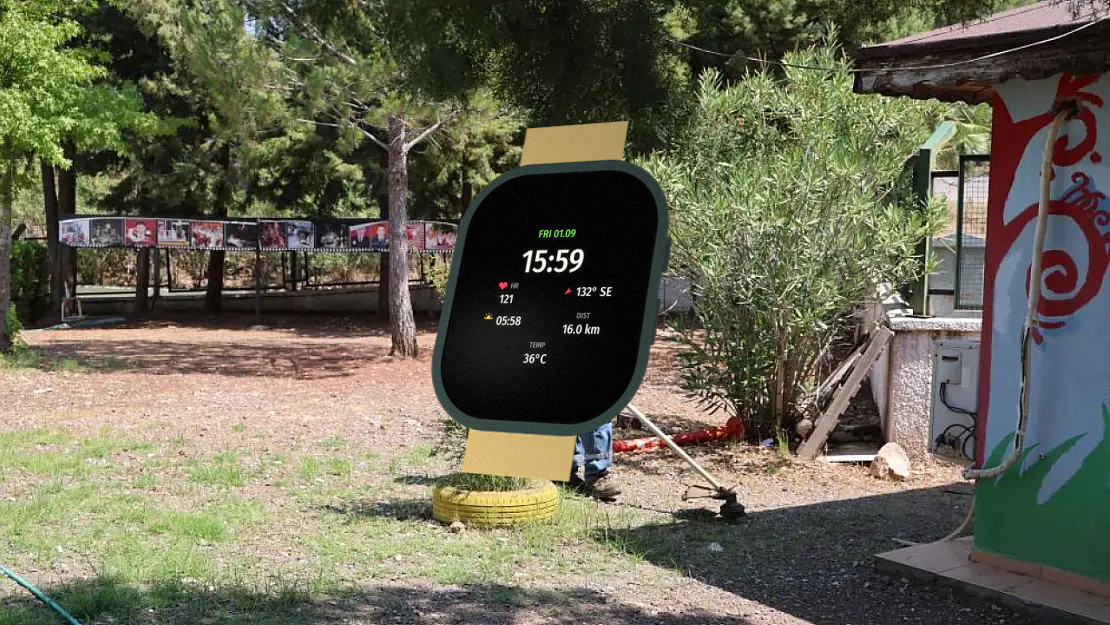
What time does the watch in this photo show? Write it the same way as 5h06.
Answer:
15h59
